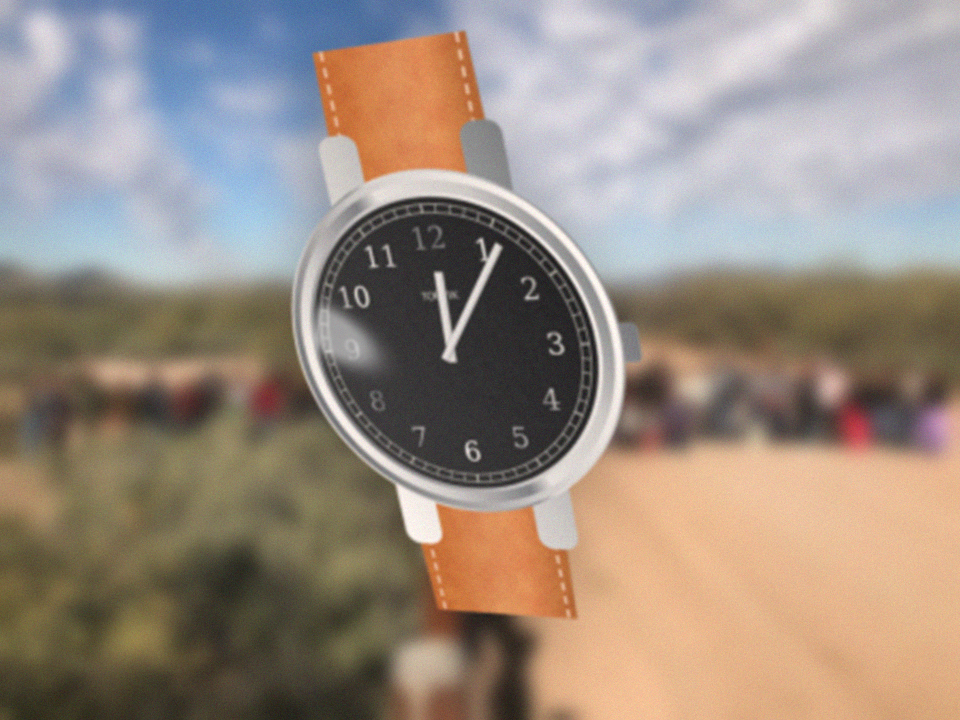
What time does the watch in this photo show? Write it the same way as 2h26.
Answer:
12h06
